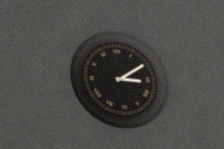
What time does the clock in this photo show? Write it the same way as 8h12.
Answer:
3h10
